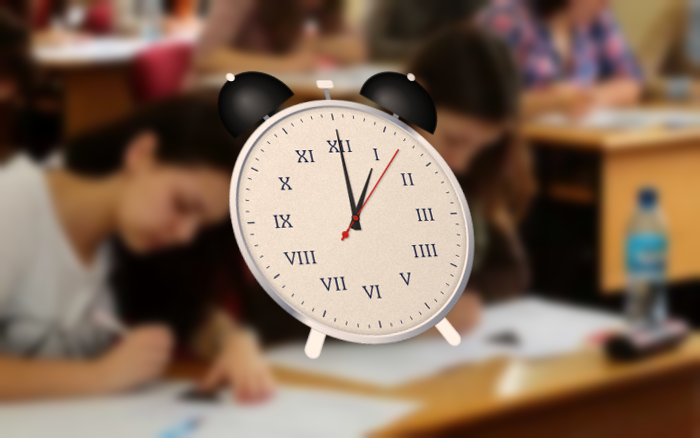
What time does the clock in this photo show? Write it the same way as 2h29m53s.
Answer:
1h00m07s
